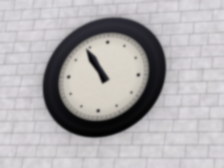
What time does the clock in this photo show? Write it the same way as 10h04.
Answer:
10h54
